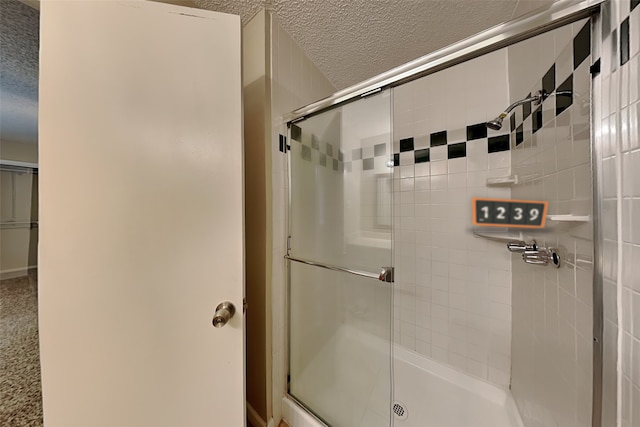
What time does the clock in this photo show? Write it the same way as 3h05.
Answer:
12h39
